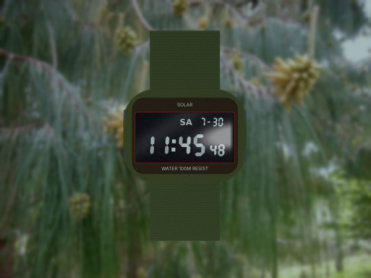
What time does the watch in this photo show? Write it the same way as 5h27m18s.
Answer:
11h45m48s
